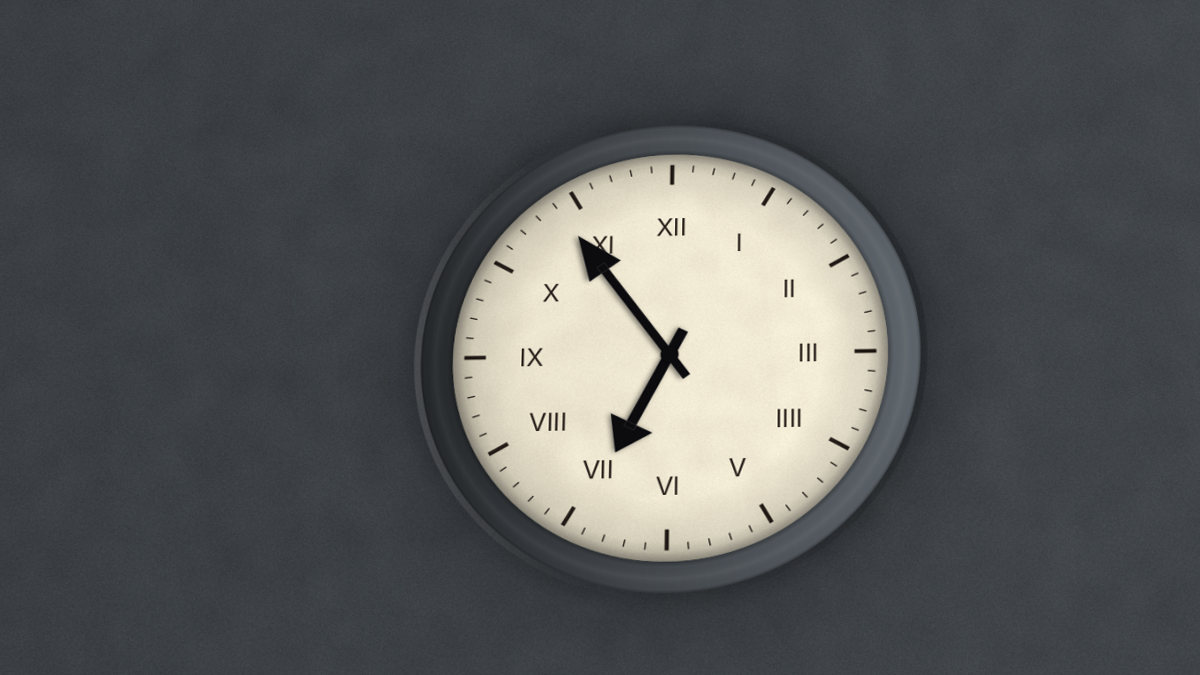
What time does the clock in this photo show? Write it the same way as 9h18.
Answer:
6h54
